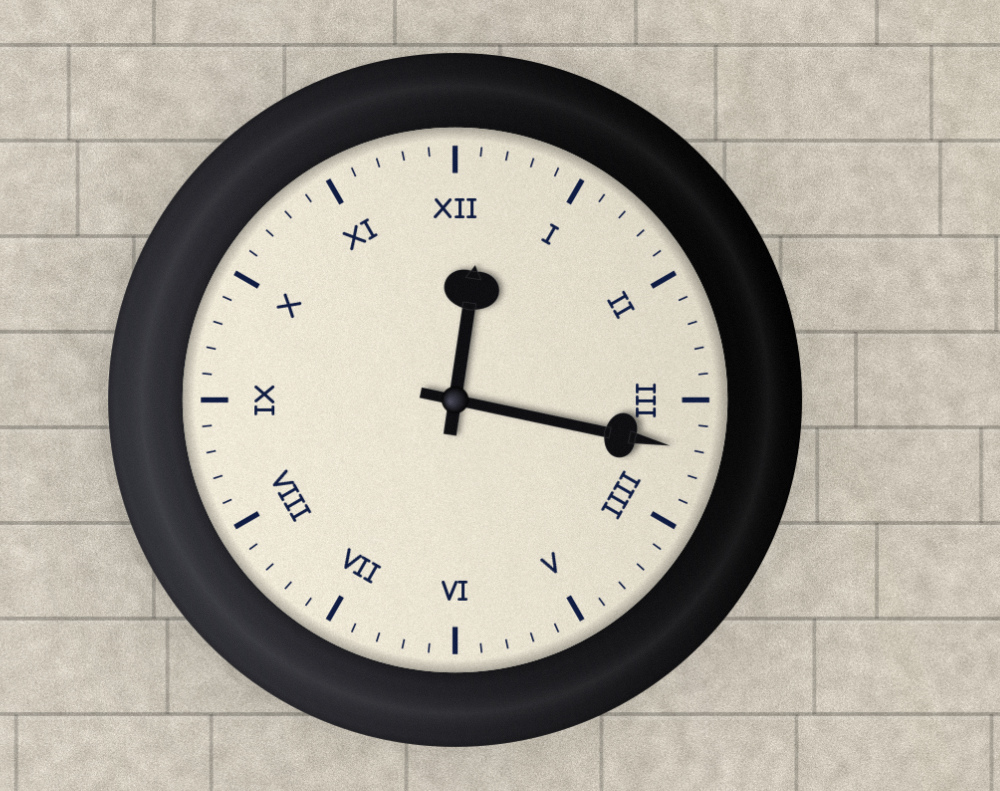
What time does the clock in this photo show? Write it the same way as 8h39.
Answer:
12h17
